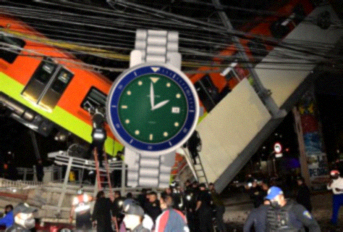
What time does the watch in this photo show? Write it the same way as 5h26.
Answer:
1h59
